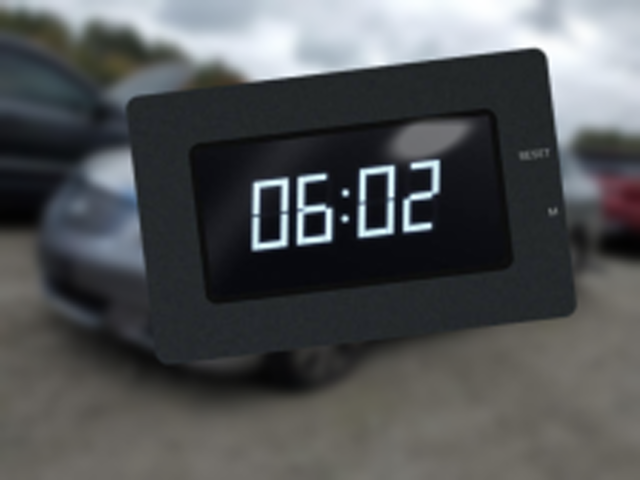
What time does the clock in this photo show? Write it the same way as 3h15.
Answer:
6h02
